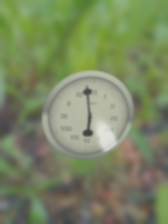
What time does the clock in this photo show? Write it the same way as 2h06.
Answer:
5h58
